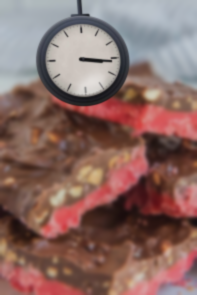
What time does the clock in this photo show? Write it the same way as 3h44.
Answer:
3h16
